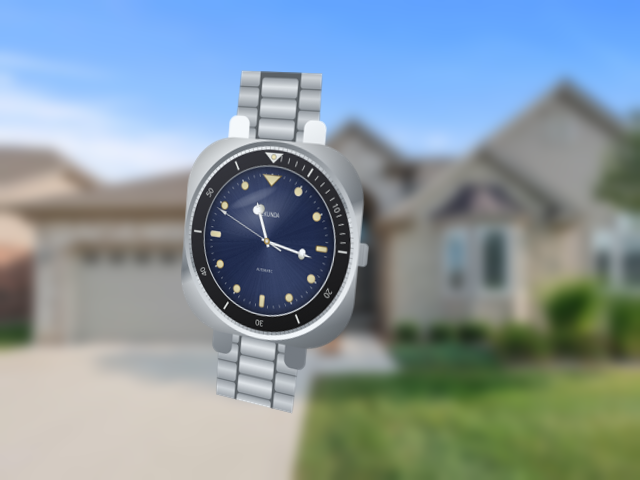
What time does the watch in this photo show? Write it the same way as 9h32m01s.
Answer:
11h16m49s
